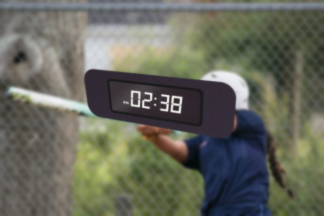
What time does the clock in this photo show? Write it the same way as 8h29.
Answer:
2h38
